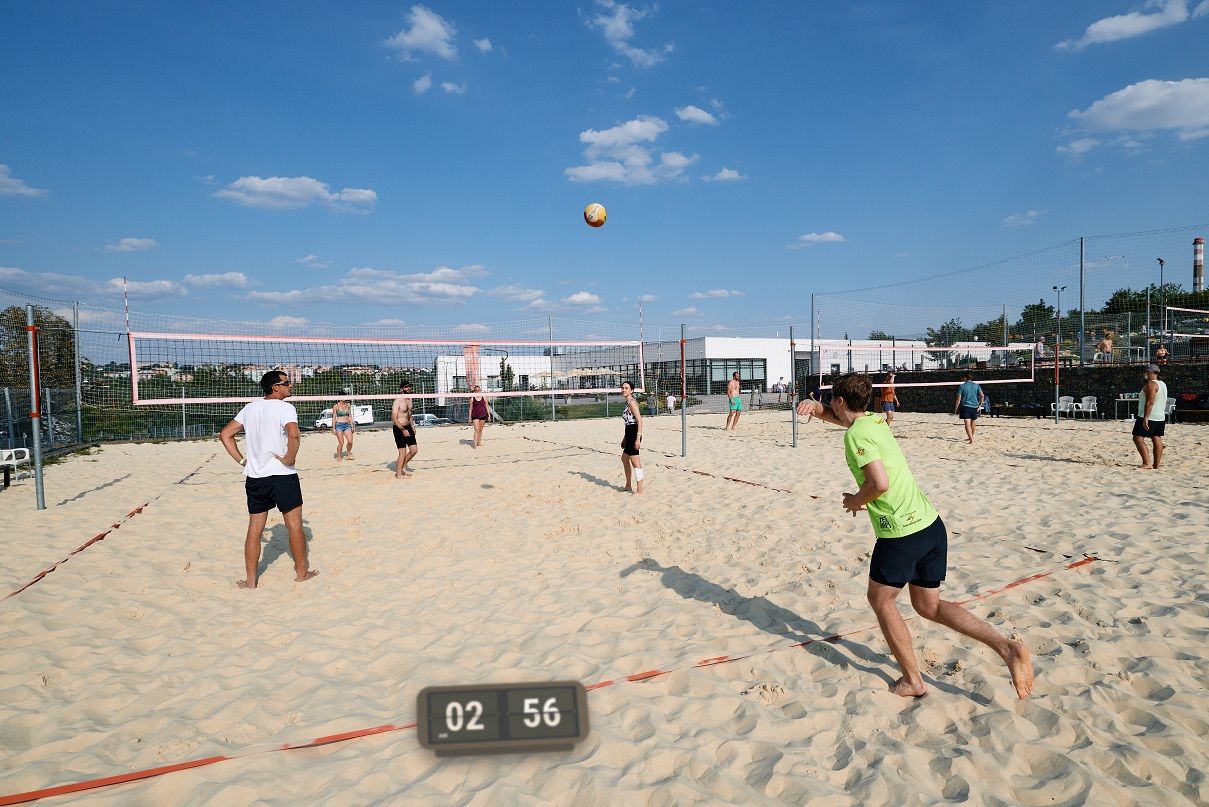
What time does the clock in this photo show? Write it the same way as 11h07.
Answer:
2h56
